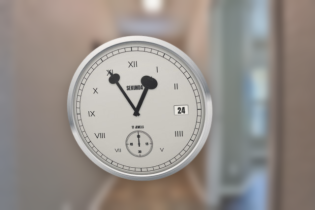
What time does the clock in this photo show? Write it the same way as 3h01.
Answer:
12h55
